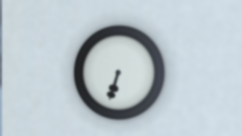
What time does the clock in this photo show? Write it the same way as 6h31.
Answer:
6h33
